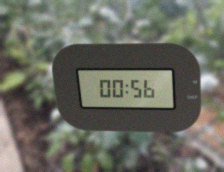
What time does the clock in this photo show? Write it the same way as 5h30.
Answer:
0h56
